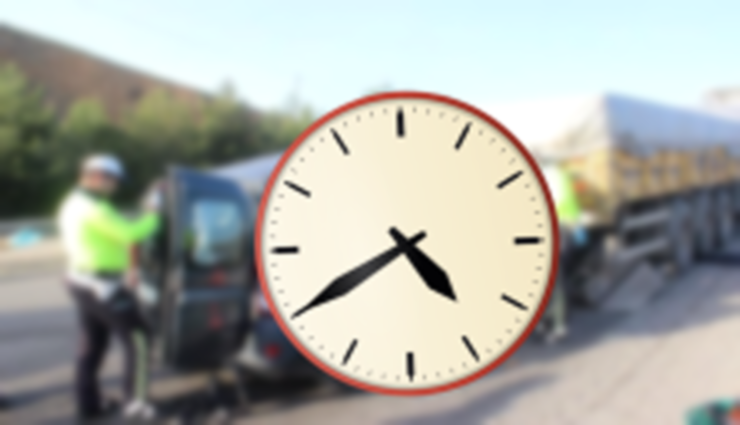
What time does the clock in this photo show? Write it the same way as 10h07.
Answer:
4h40
